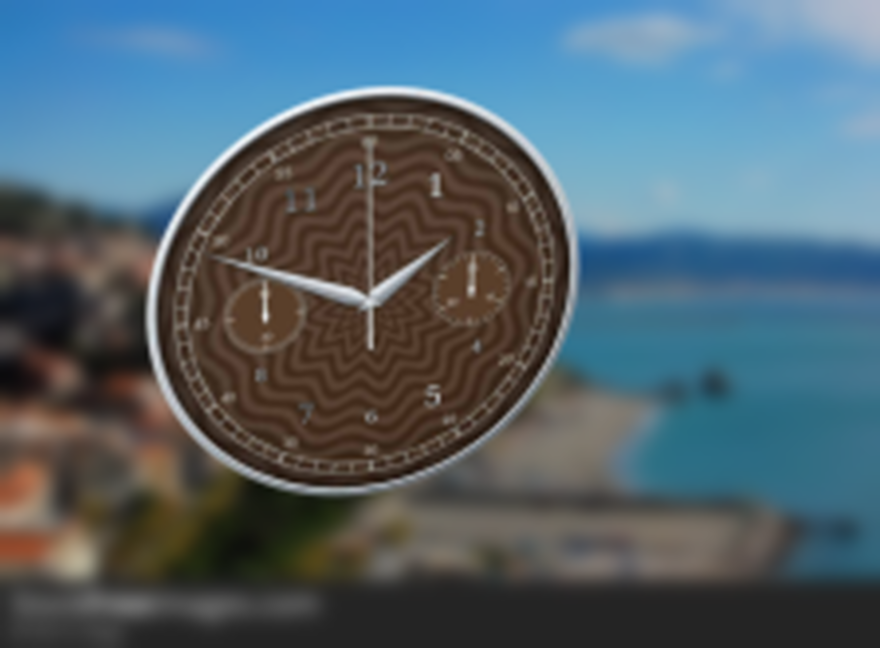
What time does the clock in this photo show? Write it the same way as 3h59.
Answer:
1h49
